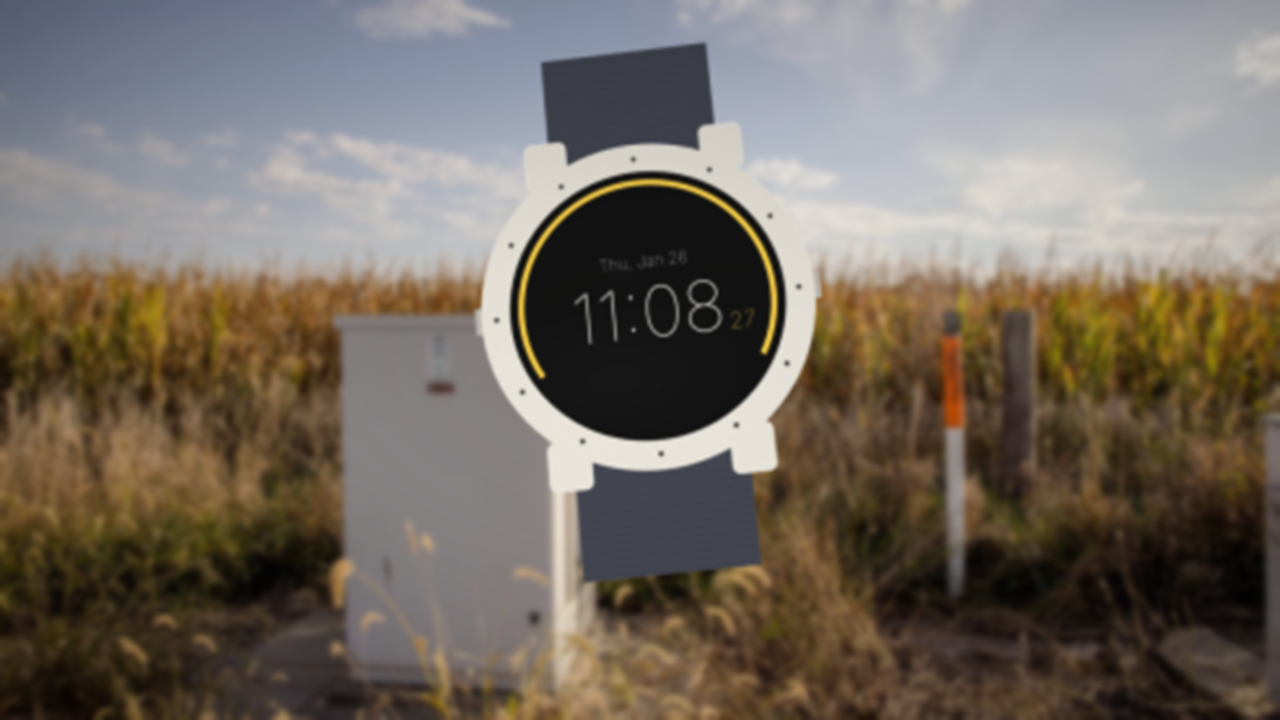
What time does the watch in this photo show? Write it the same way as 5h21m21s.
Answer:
11h08m27s
